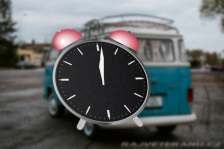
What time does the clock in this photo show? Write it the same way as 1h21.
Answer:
12h01
